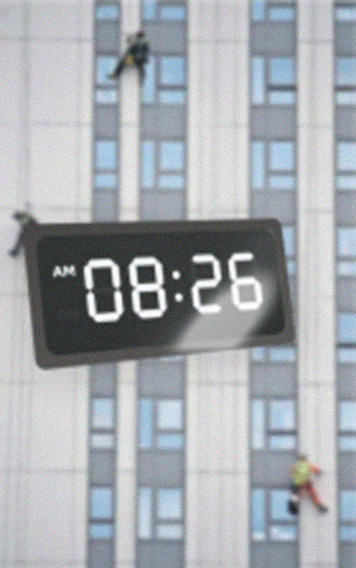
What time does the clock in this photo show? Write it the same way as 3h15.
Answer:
8h26
